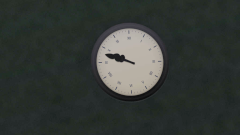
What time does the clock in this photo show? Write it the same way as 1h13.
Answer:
9h48
